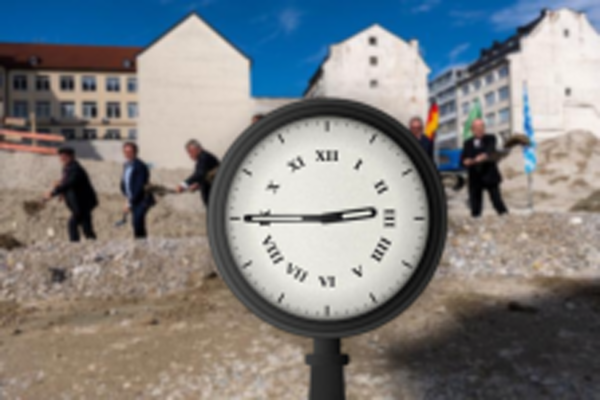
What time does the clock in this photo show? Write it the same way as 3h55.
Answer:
2h45
